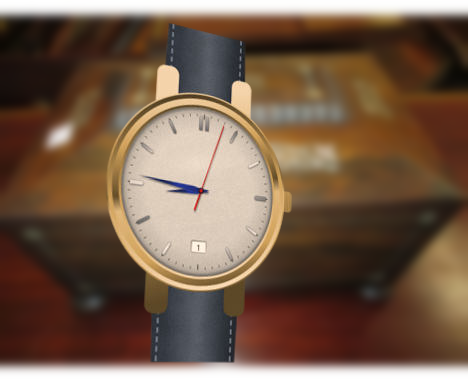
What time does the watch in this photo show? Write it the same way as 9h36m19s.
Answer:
8h46m03s
